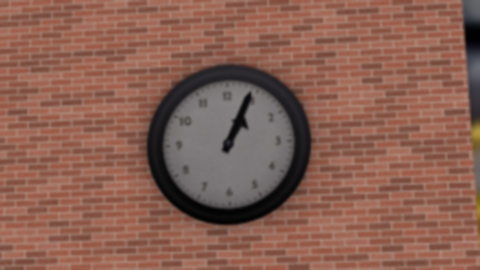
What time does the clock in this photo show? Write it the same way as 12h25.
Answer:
1h04
